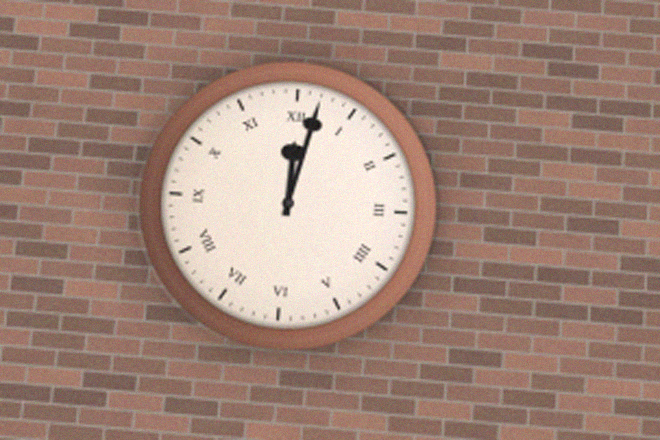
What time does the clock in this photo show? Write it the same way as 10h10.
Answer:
12h02
